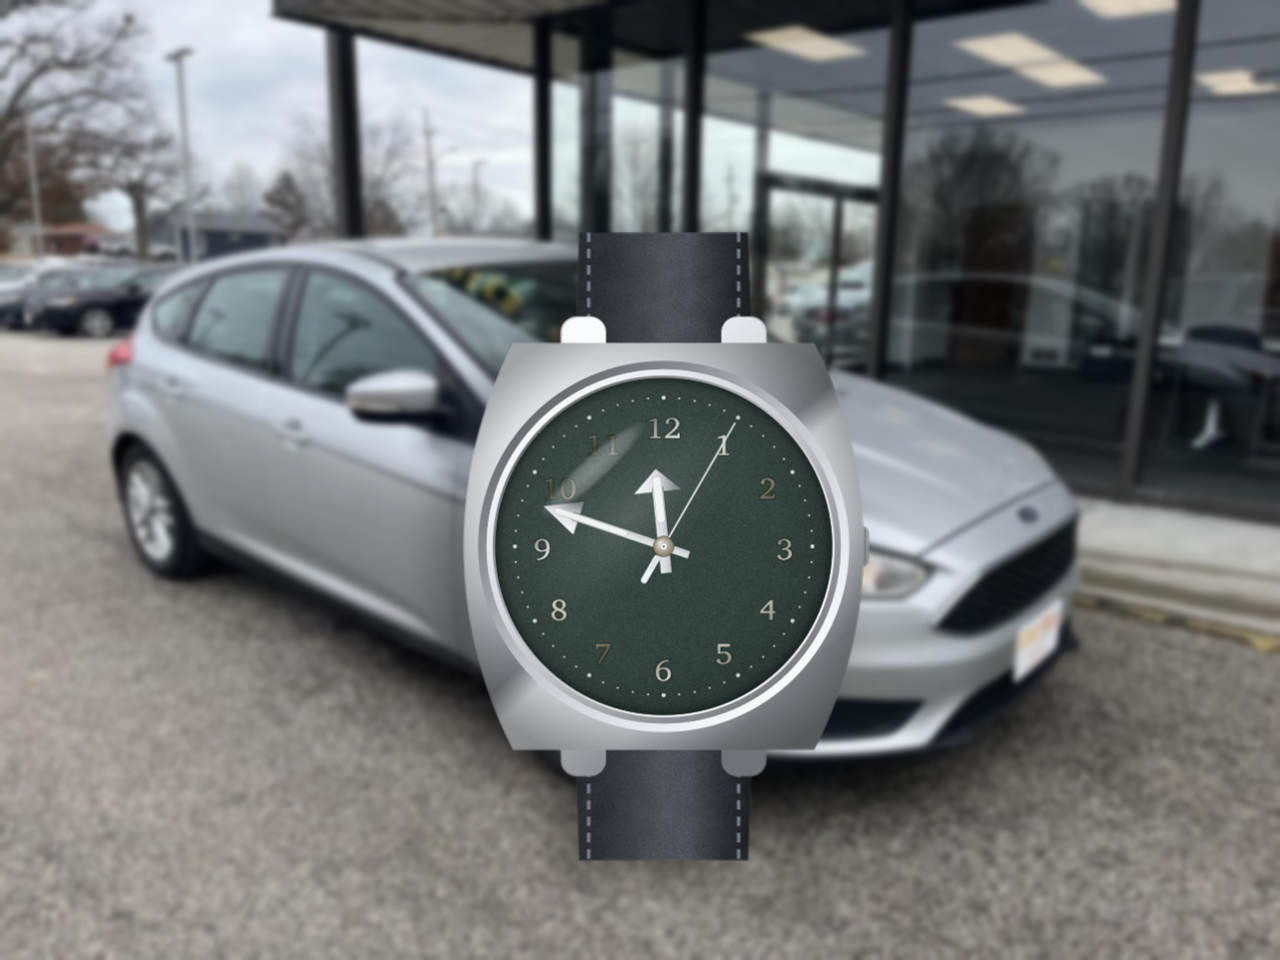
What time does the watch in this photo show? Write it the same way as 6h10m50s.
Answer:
11h48m05s
